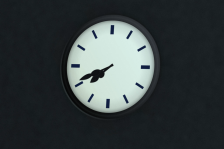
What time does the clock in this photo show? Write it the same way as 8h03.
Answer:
7h41
